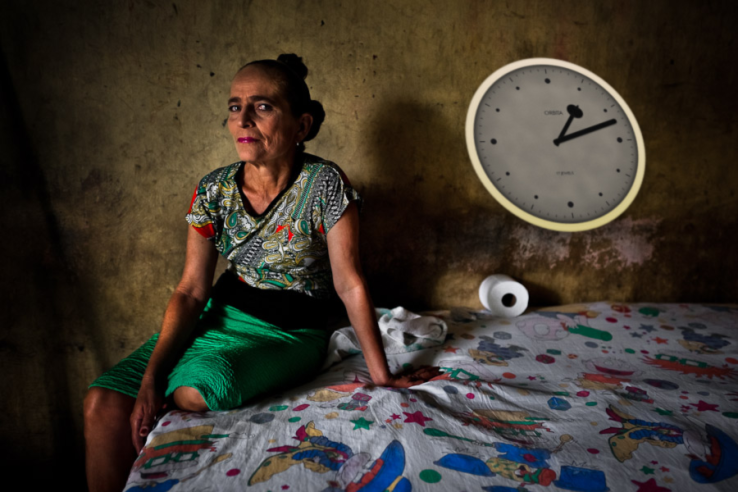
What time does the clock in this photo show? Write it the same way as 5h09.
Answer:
1h12
